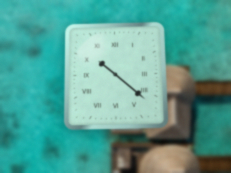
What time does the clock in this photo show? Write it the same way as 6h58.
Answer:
10h22
